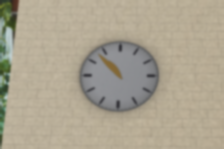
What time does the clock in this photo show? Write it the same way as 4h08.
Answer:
10h53
